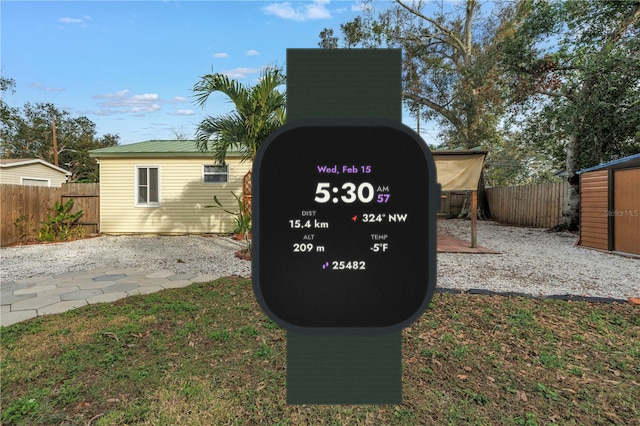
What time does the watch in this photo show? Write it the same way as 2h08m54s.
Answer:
5h30m57s
